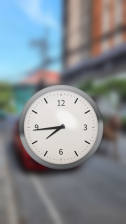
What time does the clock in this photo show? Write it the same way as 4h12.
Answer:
7h44
